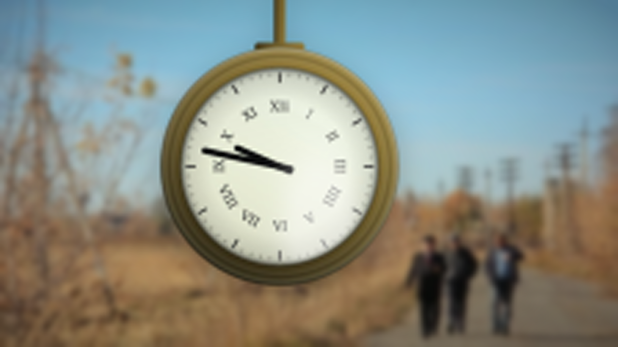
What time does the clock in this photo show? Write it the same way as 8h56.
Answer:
9h47
